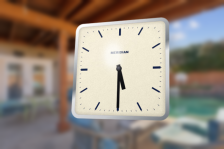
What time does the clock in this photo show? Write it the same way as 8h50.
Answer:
5h30
